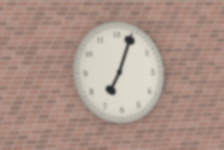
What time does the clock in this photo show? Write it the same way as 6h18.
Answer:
7h04
